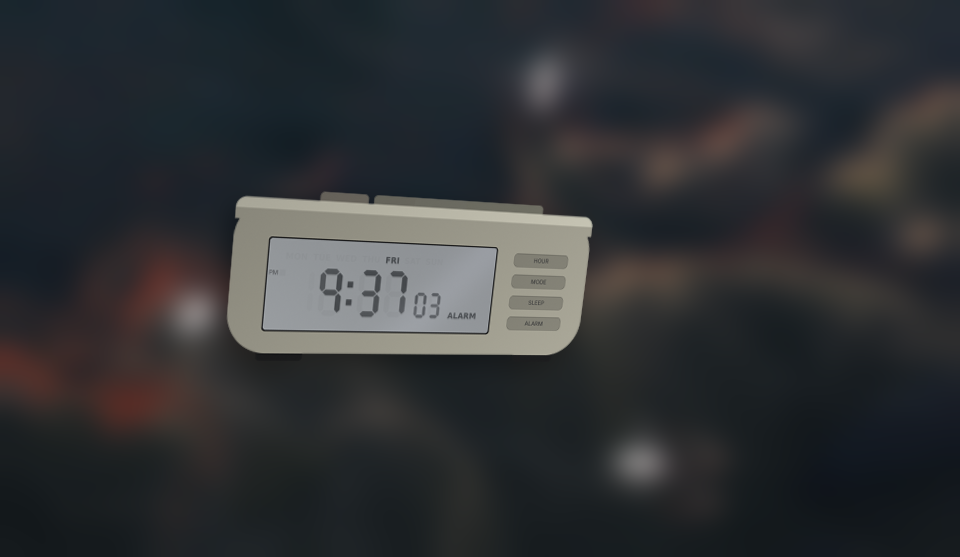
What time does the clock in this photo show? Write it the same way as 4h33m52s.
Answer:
9h37m03s
